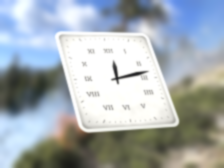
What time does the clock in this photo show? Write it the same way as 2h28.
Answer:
12h13
